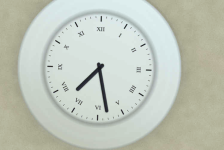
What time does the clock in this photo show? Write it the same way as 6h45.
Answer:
7h28
